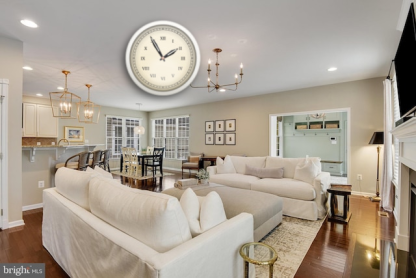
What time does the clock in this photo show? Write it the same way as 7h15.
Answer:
1h55
